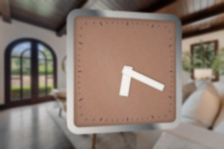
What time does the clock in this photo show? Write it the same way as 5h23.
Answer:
6h19
